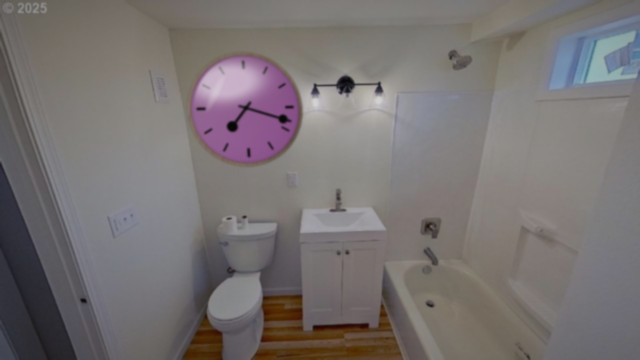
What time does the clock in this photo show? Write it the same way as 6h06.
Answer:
7h18
